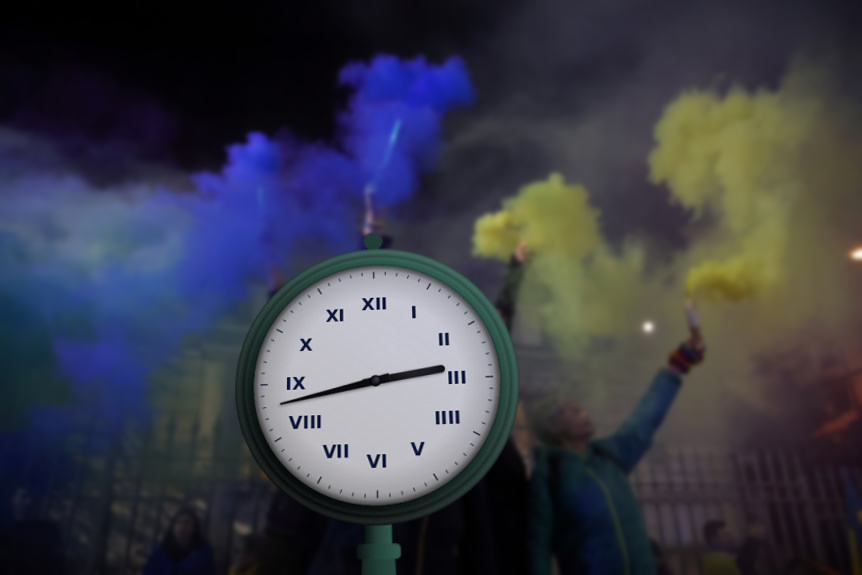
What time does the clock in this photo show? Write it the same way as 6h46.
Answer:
2h43
